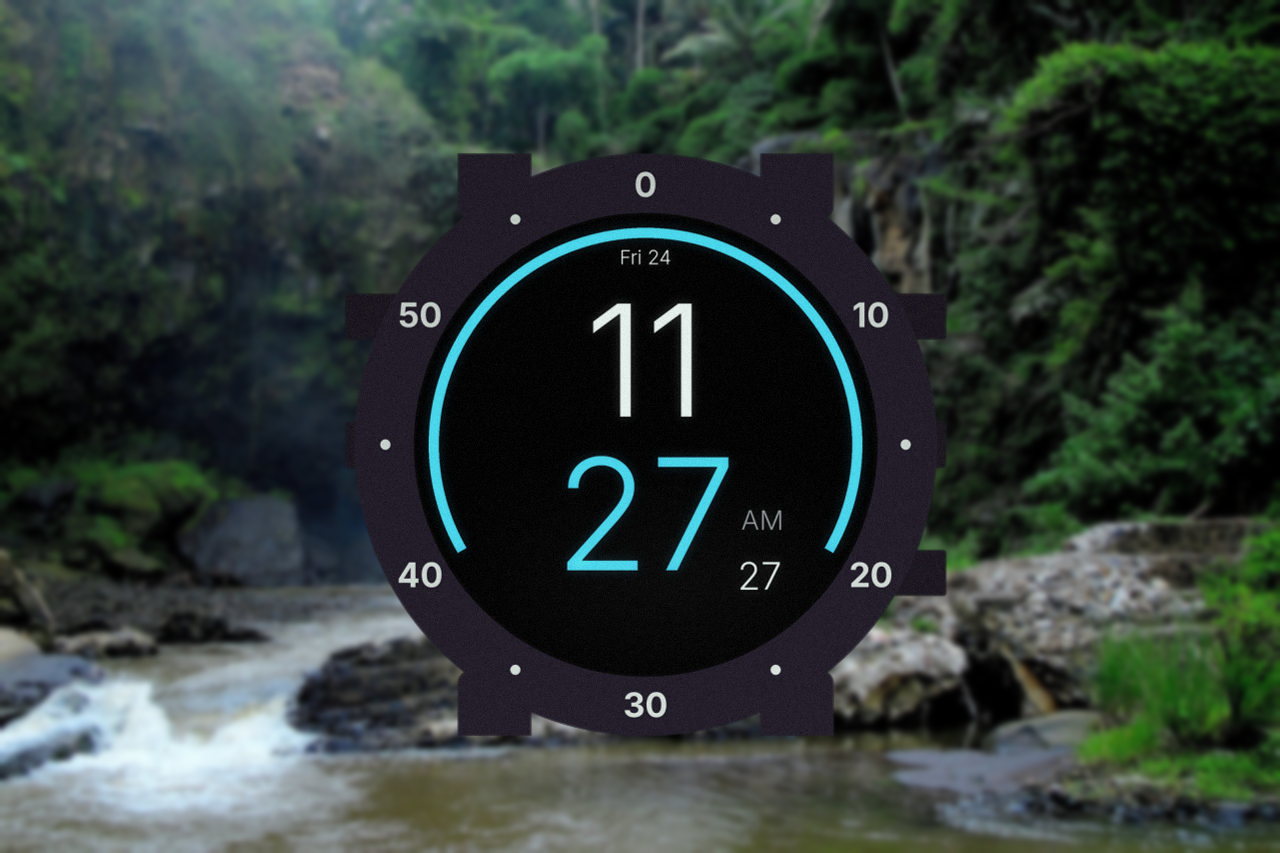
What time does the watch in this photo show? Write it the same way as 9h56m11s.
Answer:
11h27m27s
